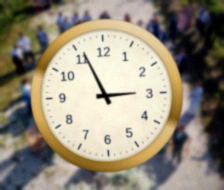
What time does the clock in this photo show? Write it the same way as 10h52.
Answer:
2h56
